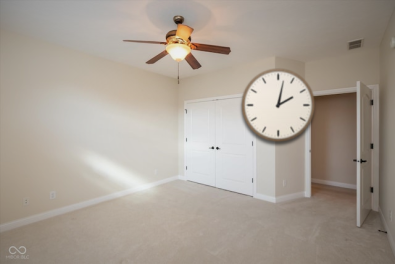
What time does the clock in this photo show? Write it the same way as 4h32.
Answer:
2h02
